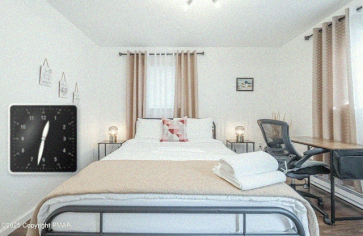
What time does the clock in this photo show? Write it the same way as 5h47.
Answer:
12h32
